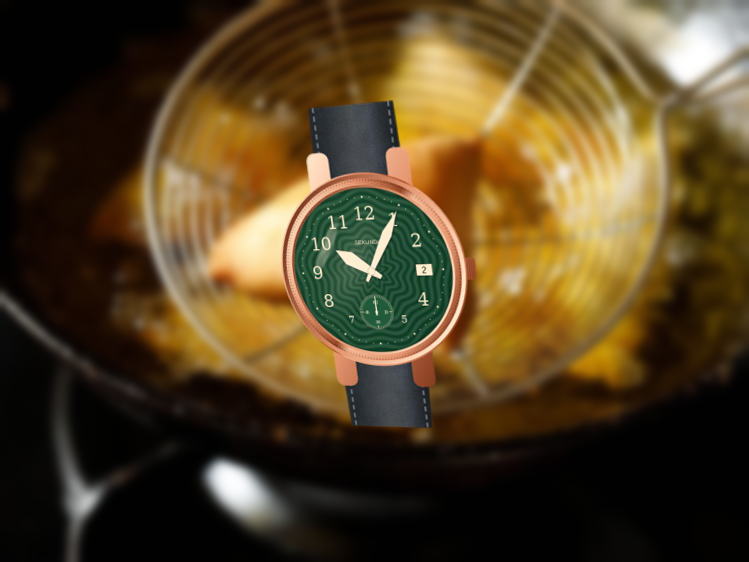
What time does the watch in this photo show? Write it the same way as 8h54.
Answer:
10h05
